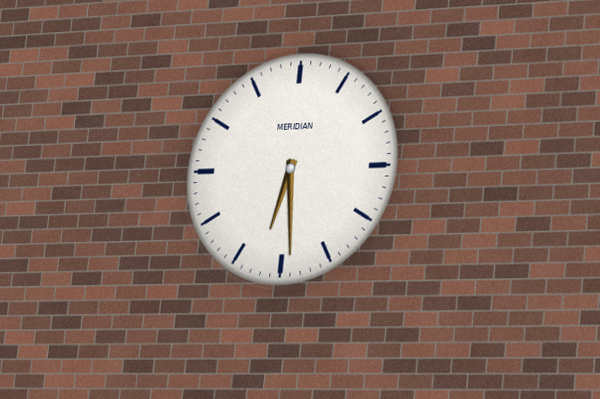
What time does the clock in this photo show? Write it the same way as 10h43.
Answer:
6h29
